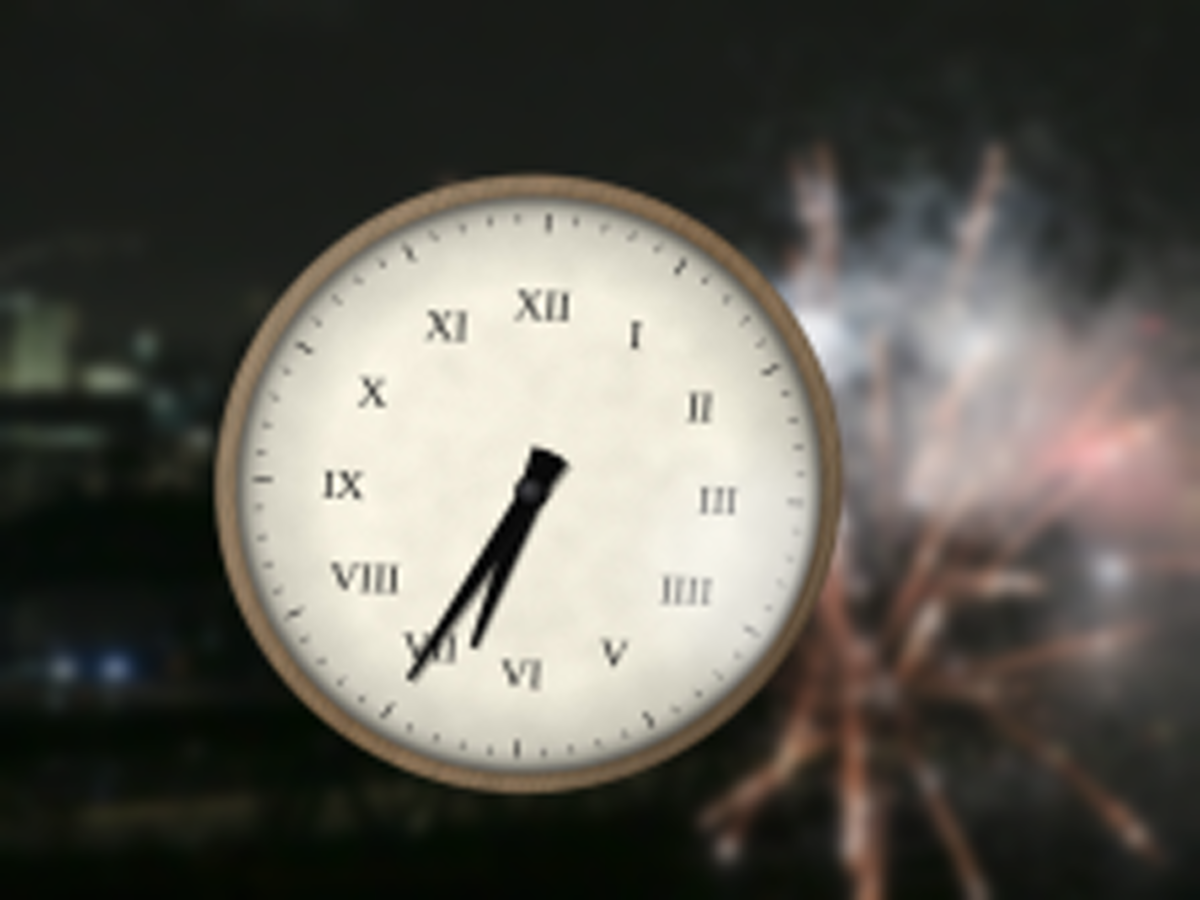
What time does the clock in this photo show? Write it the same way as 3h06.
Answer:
6h35
